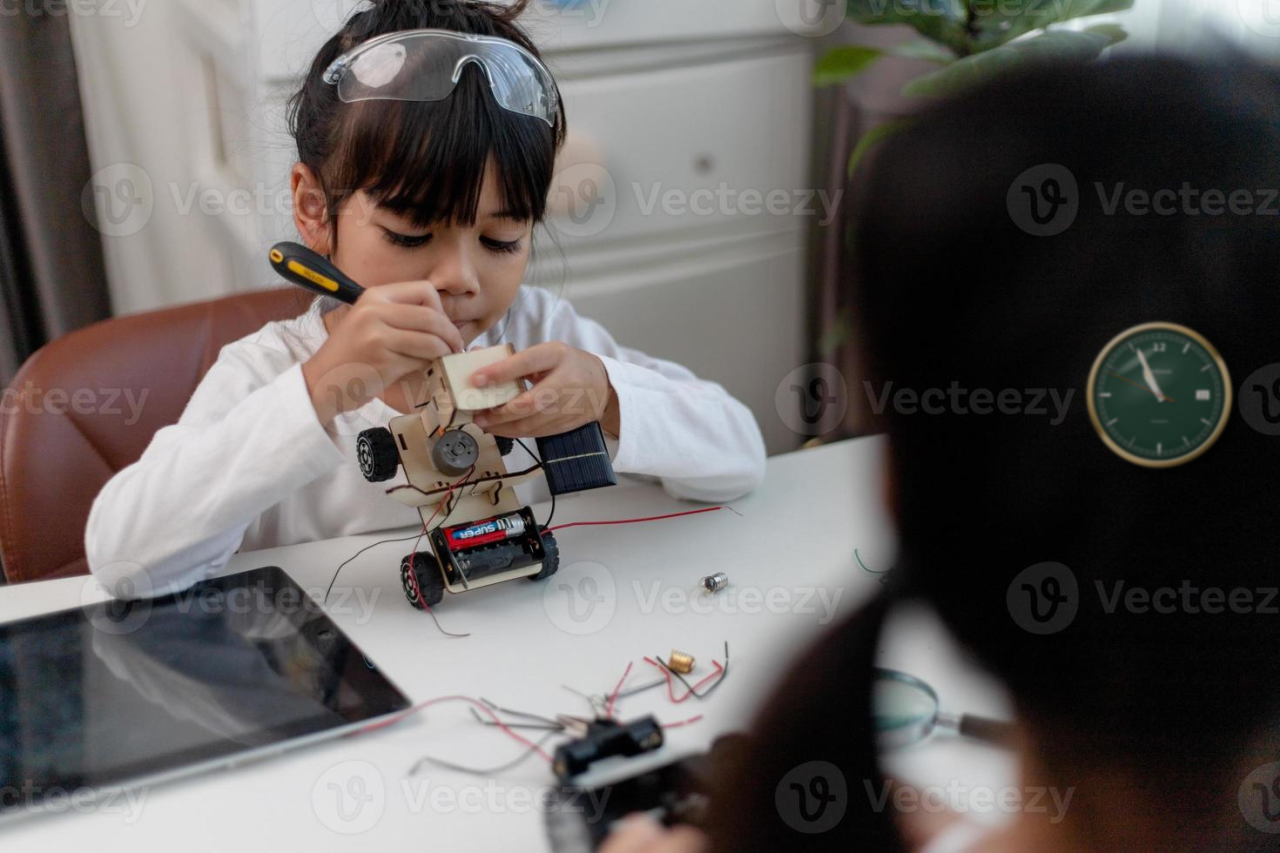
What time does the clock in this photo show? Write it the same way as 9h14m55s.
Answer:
10h55m49s
